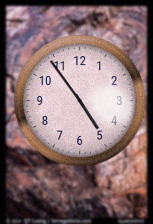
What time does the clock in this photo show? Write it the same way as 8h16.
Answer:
4h54
